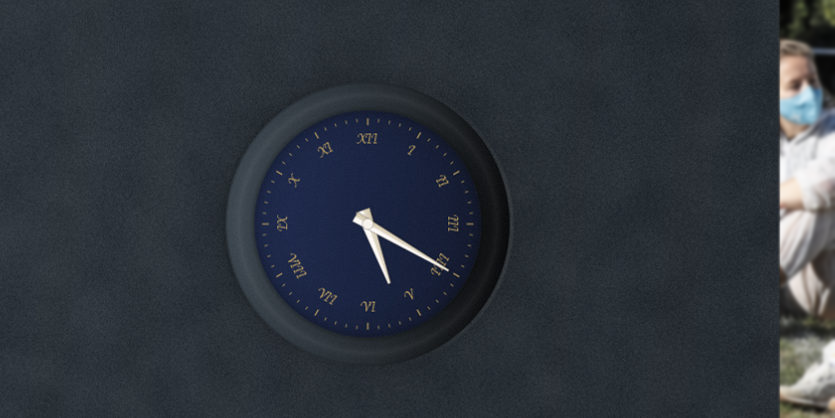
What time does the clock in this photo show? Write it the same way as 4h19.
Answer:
5h20
